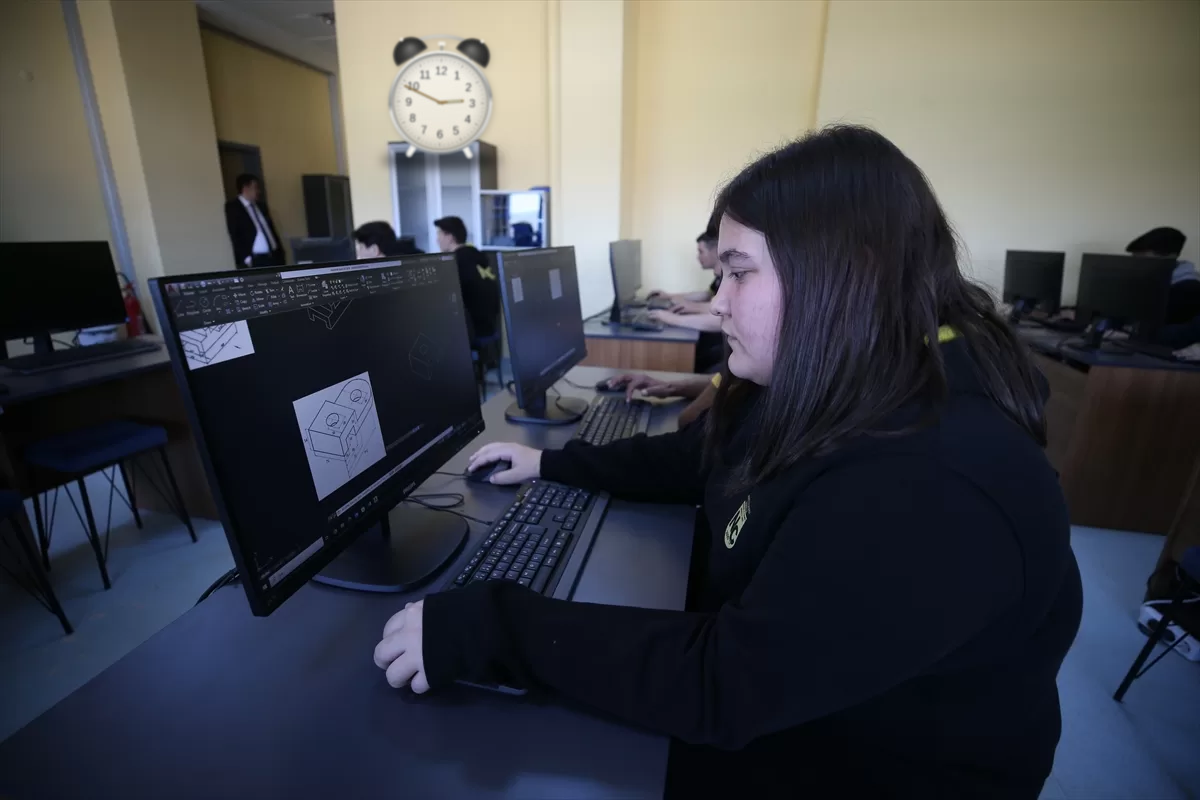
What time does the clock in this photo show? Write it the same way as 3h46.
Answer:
2h49
